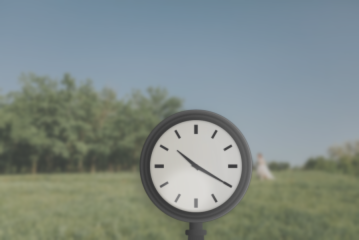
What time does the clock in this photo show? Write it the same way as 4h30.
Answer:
10h20
